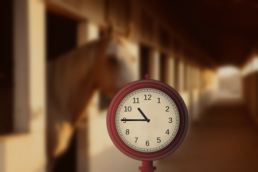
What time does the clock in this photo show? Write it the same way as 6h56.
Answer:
10h45
